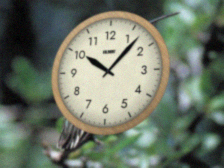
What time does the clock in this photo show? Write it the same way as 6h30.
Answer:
10h07
